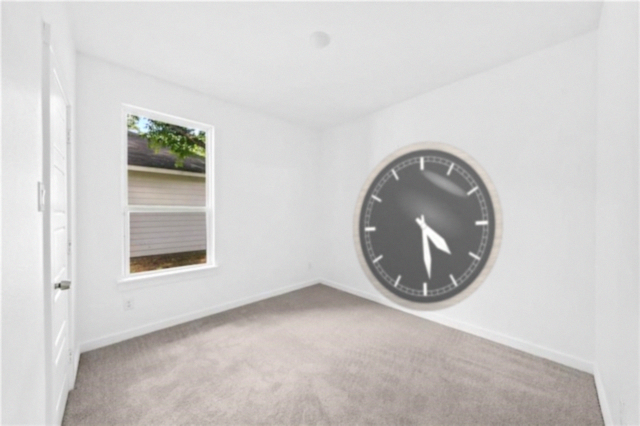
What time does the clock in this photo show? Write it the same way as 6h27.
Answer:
4h29
